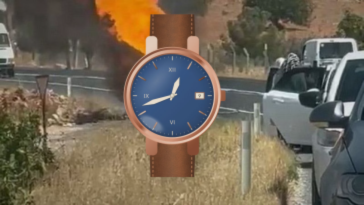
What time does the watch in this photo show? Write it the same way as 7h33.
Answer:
12h42
